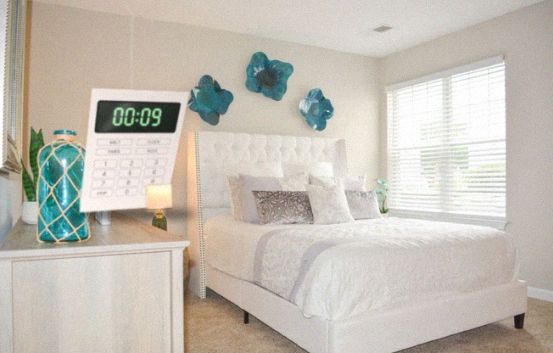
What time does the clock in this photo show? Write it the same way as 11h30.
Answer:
0h09
